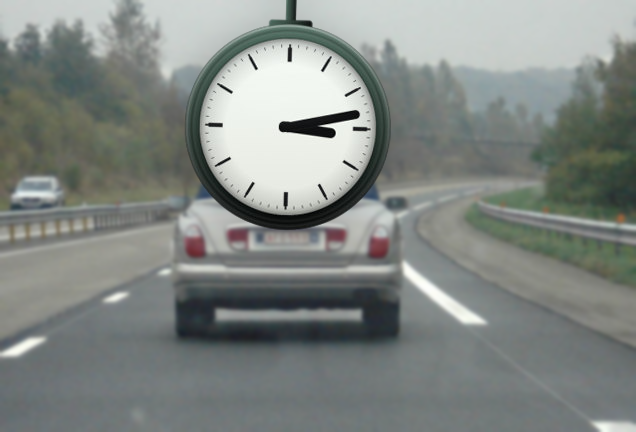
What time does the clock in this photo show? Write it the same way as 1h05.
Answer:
3h13
